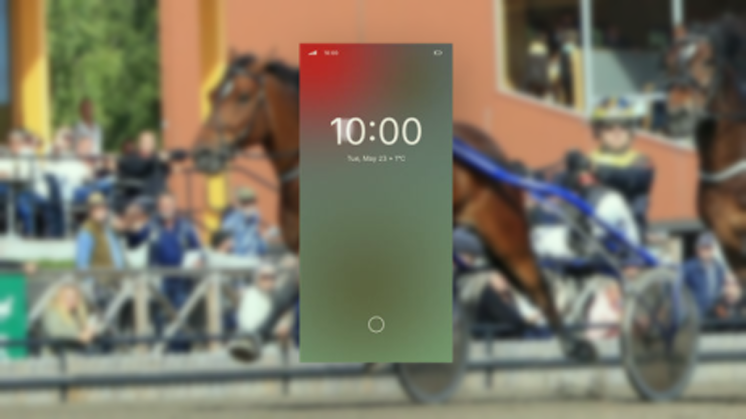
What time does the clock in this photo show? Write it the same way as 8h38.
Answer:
10h00
